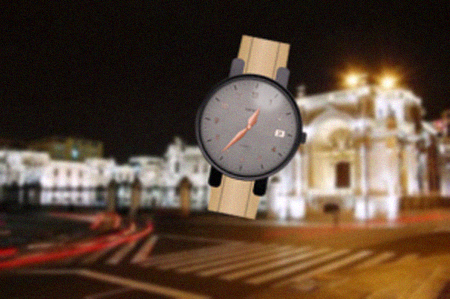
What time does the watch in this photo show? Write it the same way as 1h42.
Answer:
12h36
